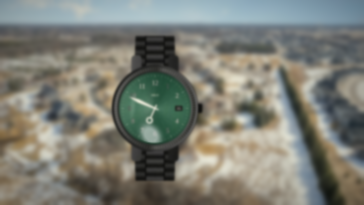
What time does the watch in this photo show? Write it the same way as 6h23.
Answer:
6h49
